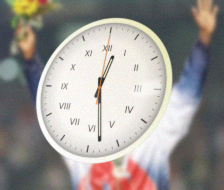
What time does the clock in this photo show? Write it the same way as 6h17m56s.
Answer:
12h28m00s
